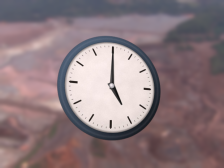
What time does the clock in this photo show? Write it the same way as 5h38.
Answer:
5h00
